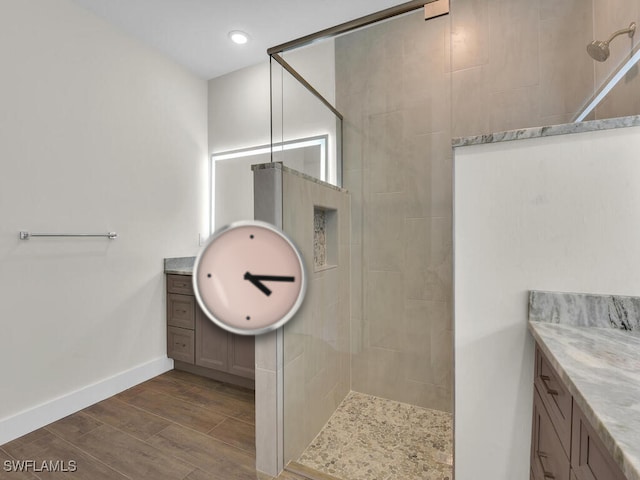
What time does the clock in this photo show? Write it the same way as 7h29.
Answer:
4h15
